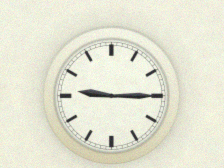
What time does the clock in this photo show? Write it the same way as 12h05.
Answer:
9h15
